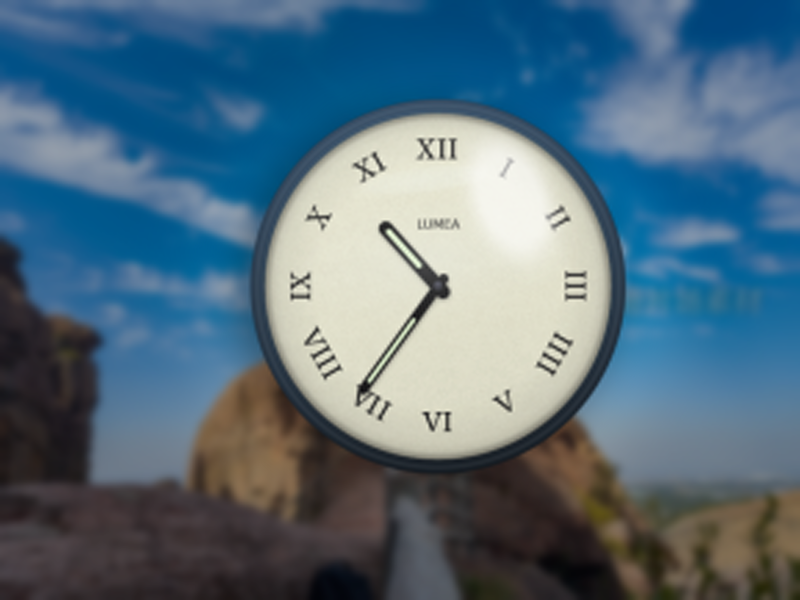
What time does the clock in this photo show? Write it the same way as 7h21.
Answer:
10h36
